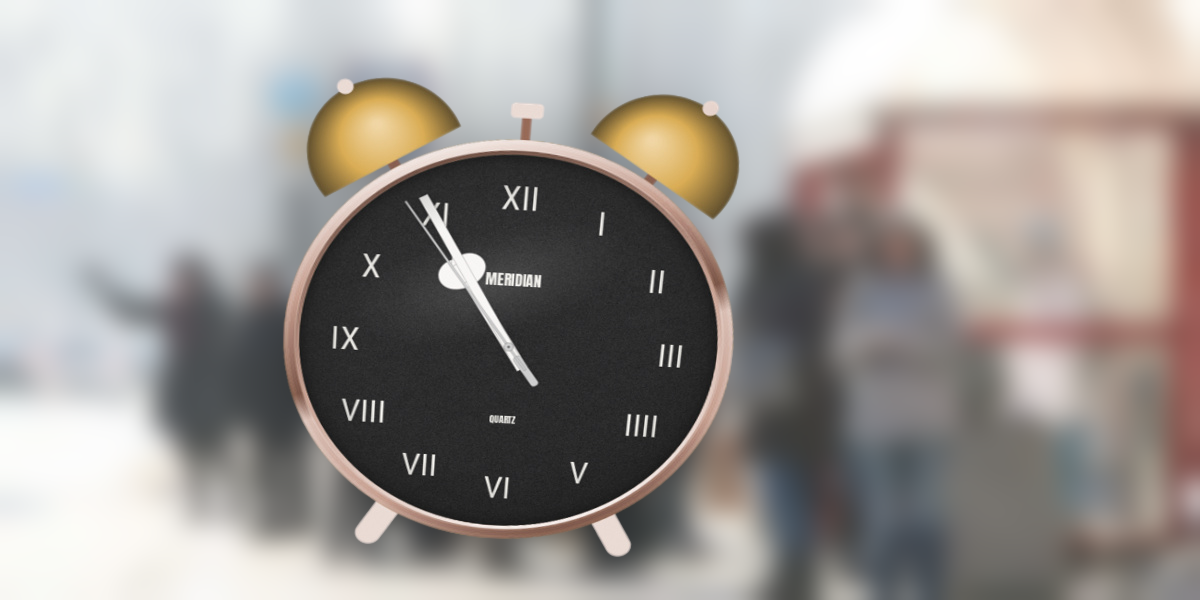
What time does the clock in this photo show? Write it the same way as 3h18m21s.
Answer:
10h54m54s
